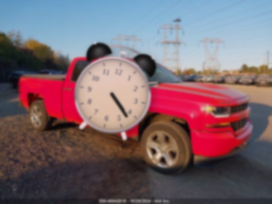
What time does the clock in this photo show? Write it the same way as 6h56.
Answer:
4h22
